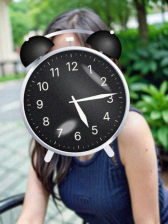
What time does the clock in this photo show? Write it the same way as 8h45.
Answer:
5h14
